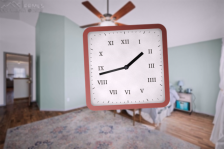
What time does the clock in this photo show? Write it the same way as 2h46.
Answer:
1h43
